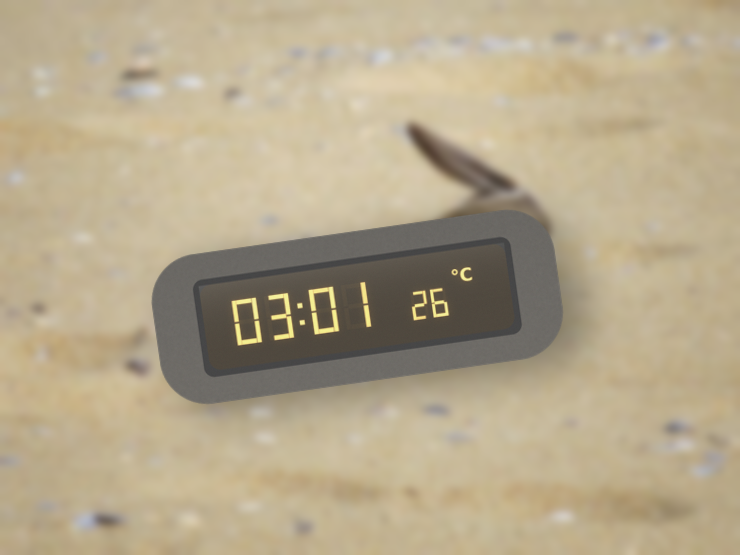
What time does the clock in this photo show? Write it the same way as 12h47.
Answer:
3h01
